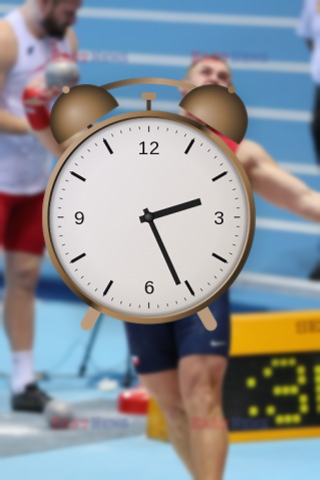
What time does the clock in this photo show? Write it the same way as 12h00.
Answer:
2h26
